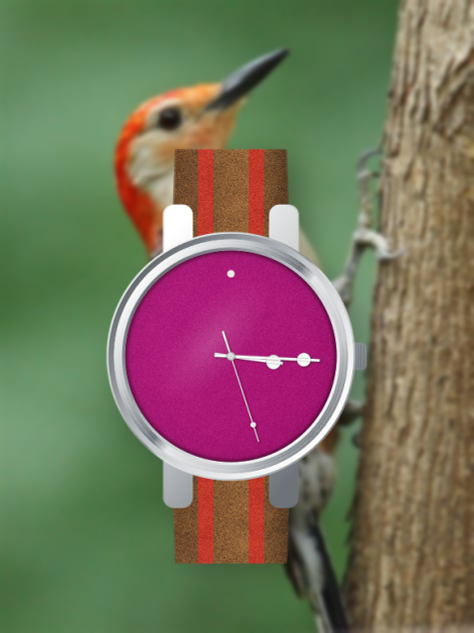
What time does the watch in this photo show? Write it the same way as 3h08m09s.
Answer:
3h15m27s
